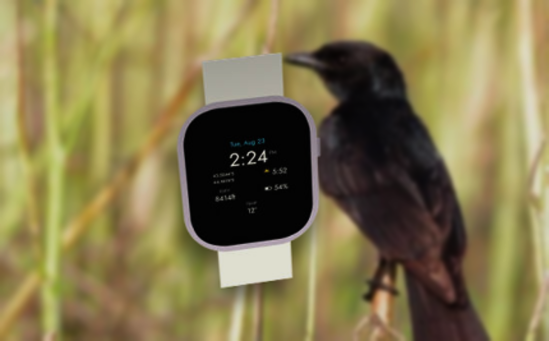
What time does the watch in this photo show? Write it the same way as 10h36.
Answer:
2h24
